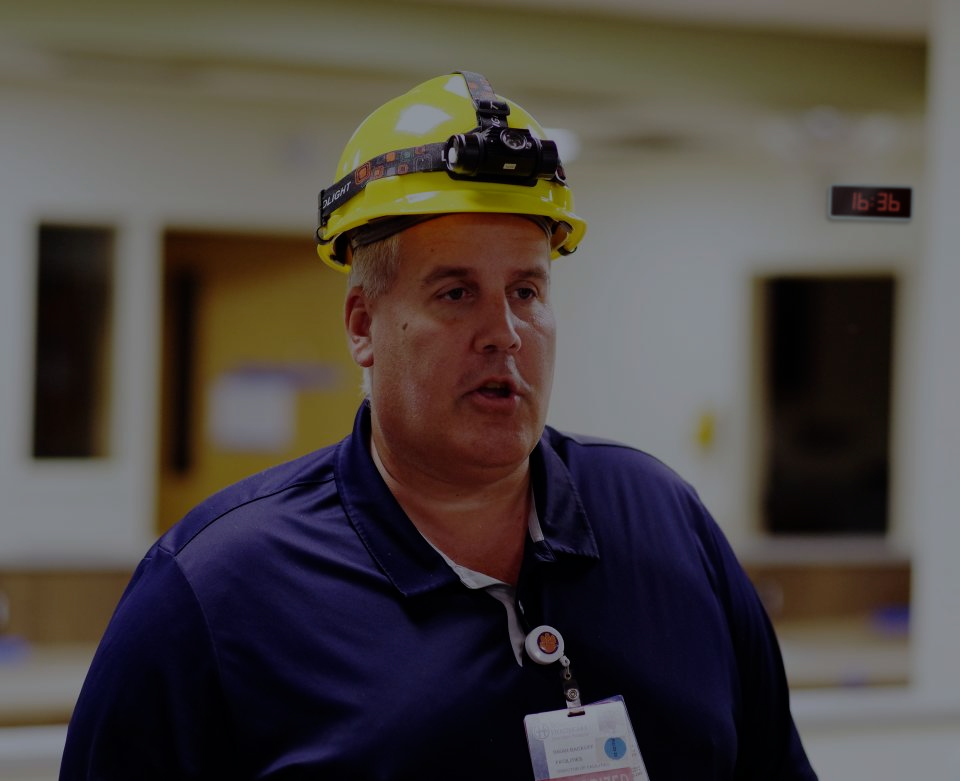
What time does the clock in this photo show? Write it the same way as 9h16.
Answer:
16h36
